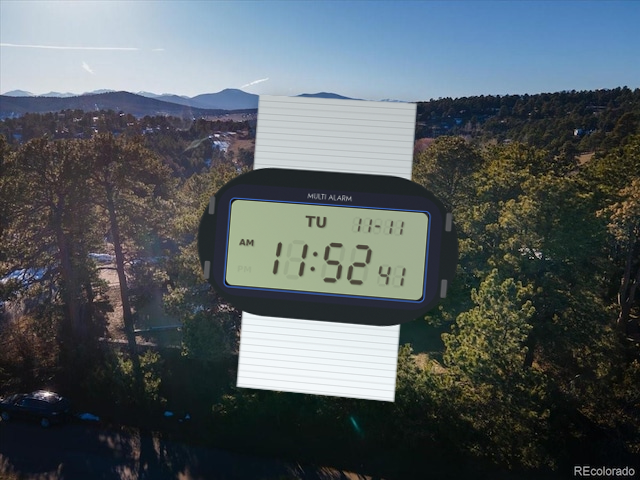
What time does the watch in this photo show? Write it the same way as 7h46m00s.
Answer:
11h52m41s
